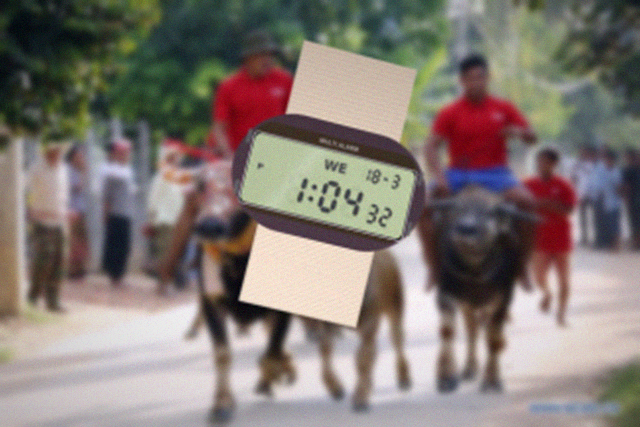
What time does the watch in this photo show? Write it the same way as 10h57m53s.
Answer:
1h04m32s
